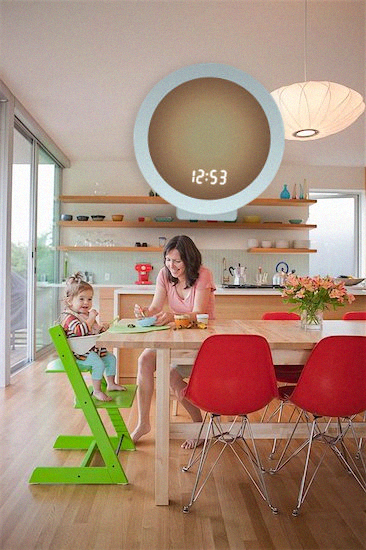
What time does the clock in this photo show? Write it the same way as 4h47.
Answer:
12h53
